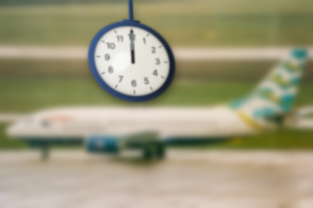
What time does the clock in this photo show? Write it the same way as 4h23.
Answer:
12h00
